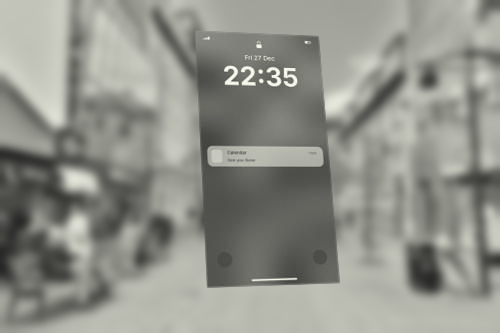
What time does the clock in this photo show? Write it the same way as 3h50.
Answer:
22h35
